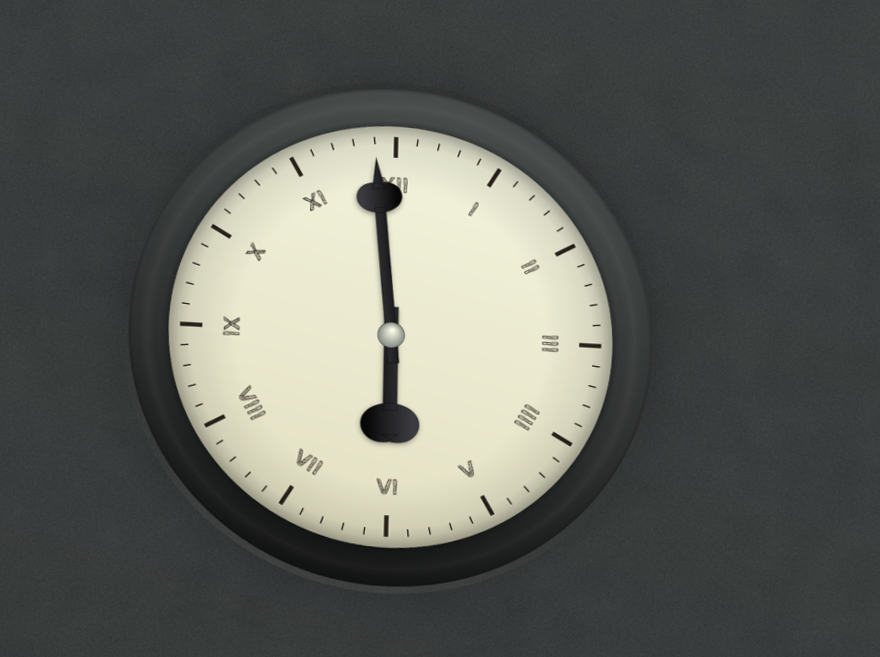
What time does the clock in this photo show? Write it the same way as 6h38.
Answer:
5h59
